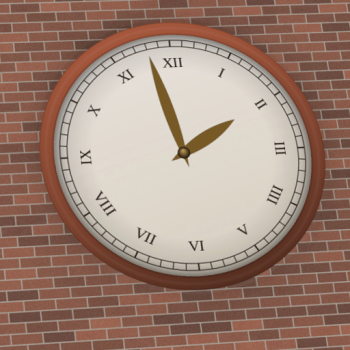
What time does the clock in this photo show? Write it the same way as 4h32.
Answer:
1h58
